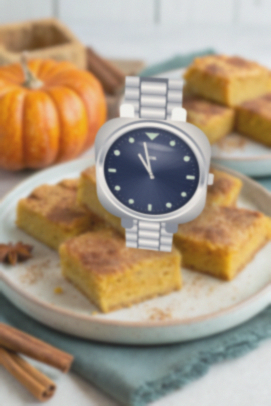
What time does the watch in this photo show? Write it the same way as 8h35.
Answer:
10h58
